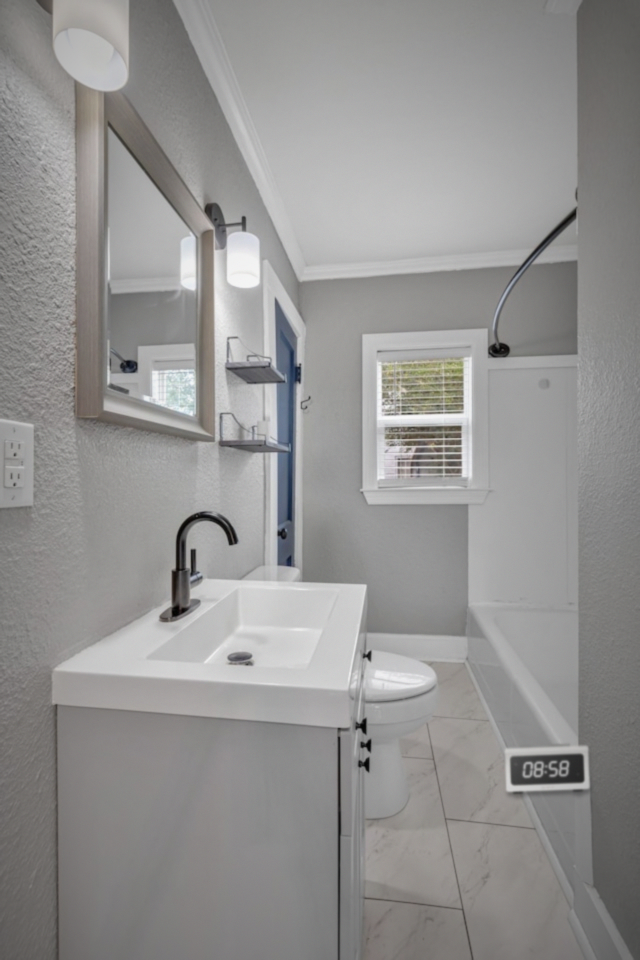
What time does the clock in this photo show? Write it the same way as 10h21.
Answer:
8h58
